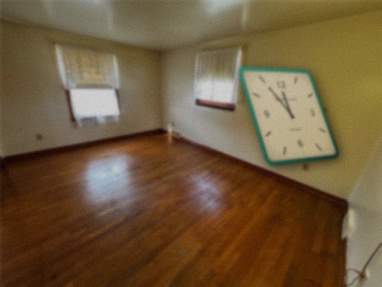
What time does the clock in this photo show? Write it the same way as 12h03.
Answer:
11h55
